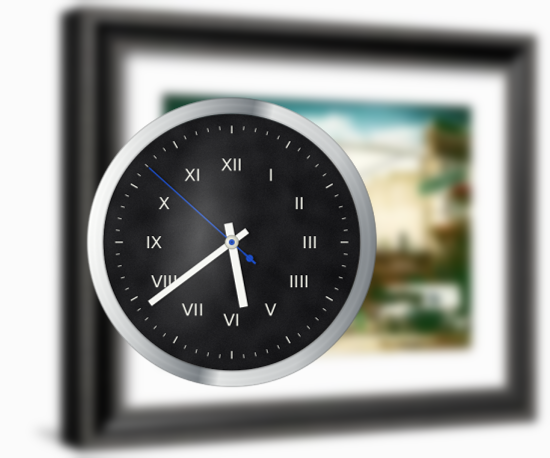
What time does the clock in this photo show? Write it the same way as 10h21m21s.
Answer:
5h38m52s
